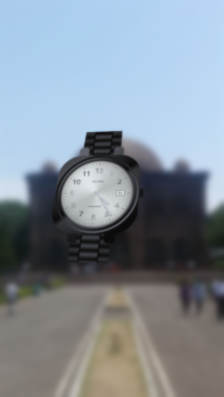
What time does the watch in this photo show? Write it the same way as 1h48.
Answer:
4h24
